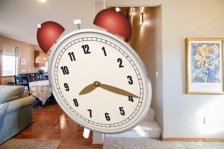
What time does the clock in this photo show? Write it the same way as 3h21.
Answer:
8h19
